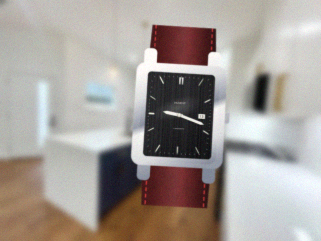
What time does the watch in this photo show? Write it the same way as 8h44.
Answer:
9h18
